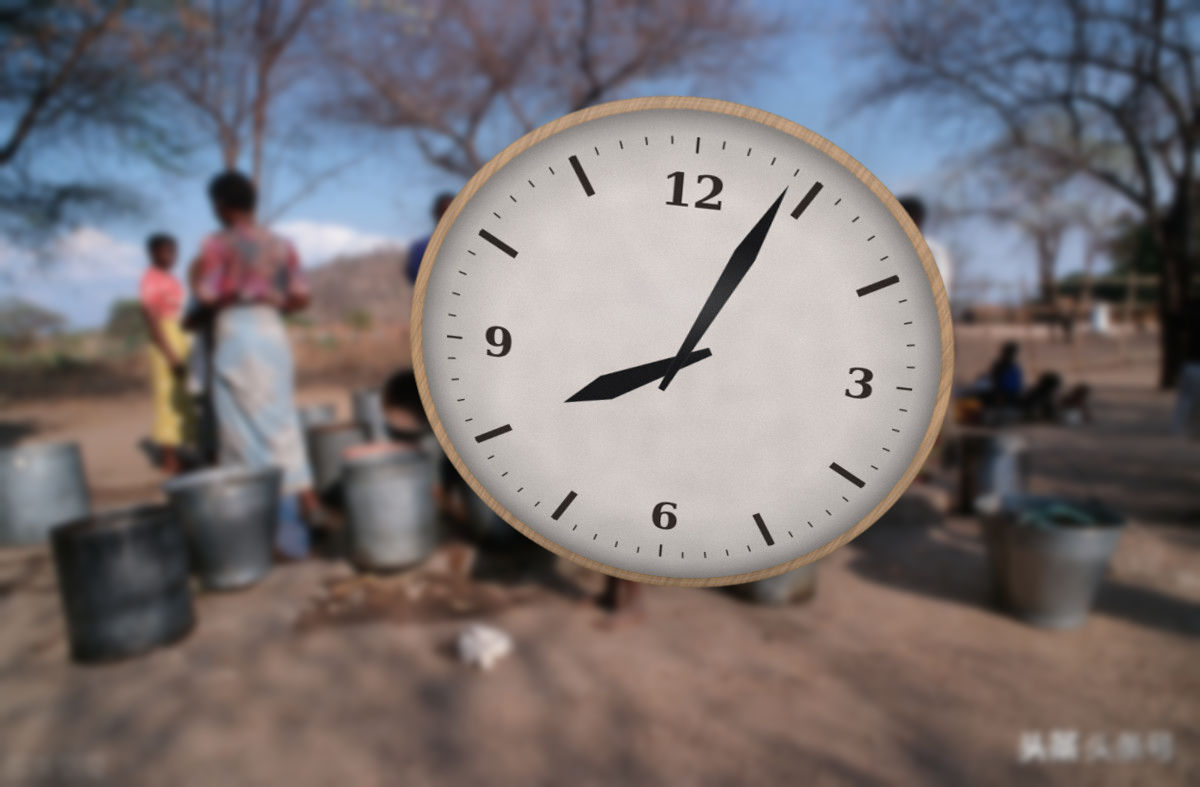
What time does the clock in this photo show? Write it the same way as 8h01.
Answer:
8h04
